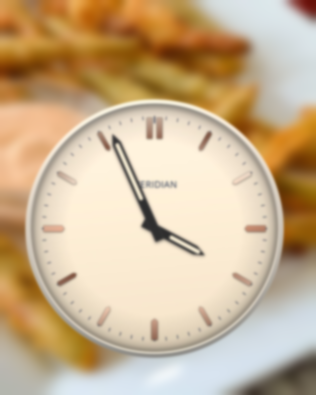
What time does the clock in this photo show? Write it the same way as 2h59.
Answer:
3h56
